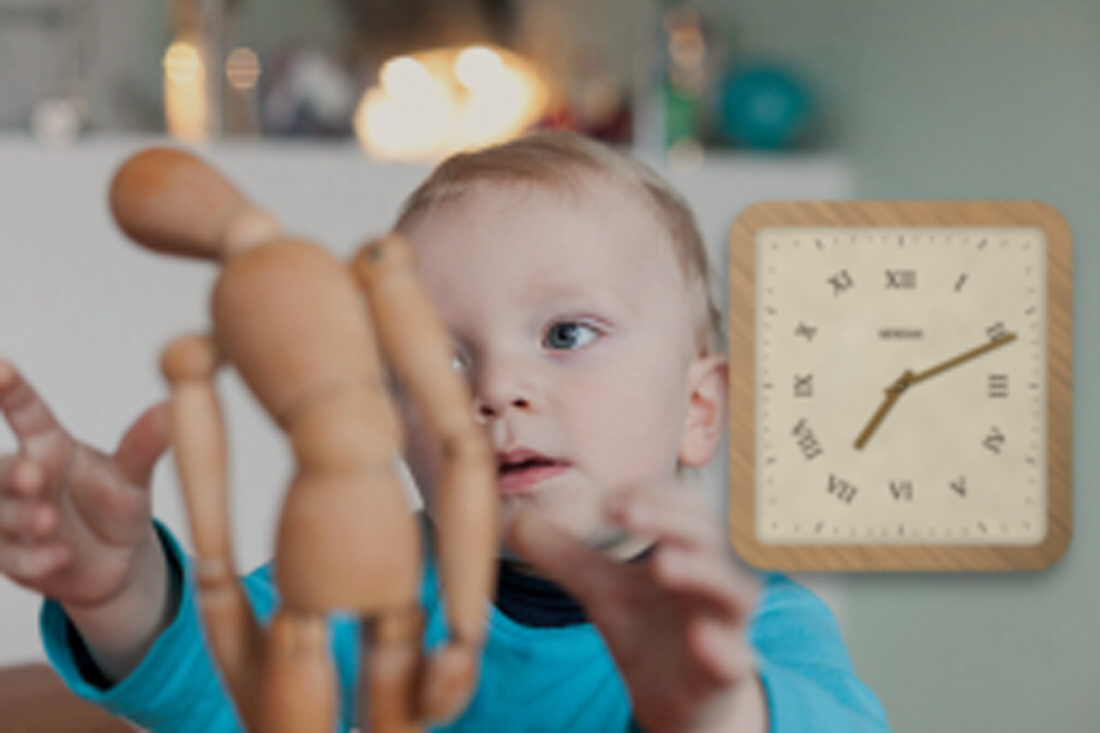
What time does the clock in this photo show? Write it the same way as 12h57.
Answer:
7h11
